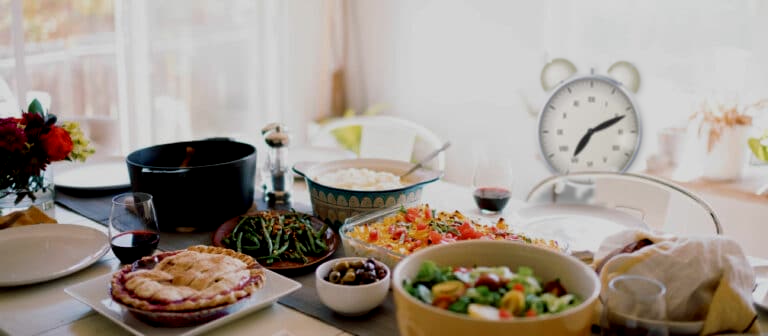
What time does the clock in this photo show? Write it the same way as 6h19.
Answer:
7h11
